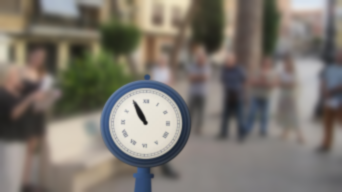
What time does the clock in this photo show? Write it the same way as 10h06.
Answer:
10h55
